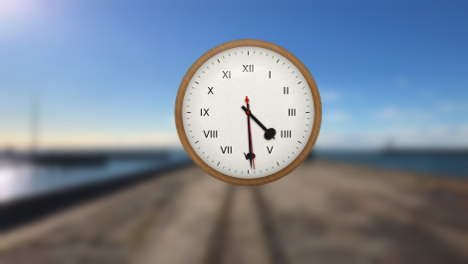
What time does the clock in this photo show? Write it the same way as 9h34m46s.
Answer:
4h29m29s
